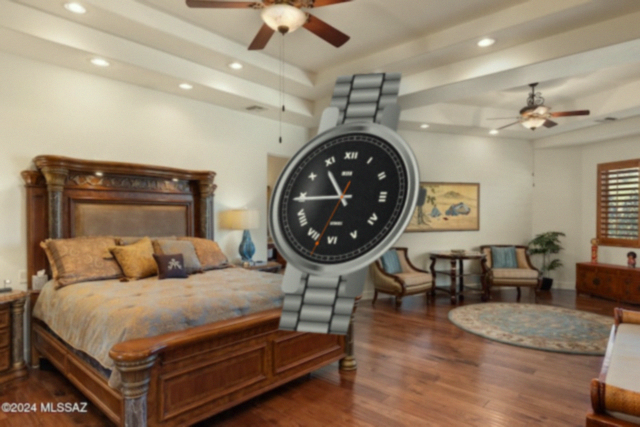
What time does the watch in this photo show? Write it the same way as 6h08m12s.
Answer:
10h44m33s
